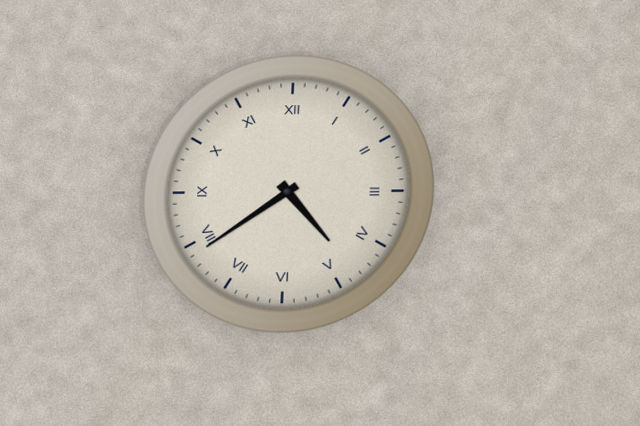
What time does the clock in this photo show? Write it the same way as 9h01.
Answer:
4h39
